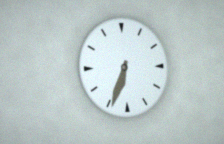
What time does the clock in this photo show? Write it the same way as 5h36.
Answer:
6h34
